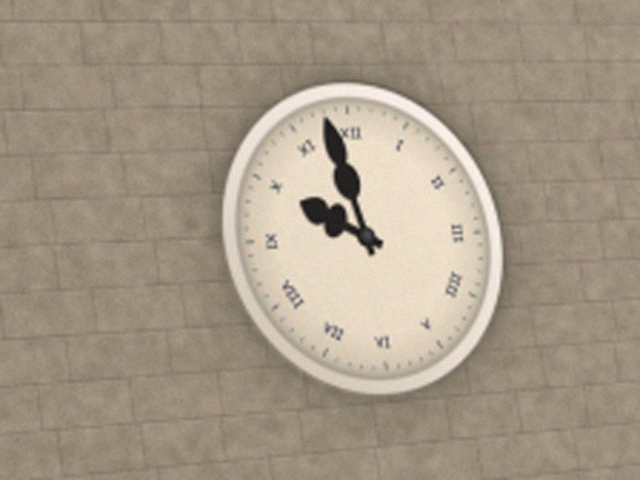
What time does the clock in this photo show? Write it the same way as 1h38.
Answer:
9h58
